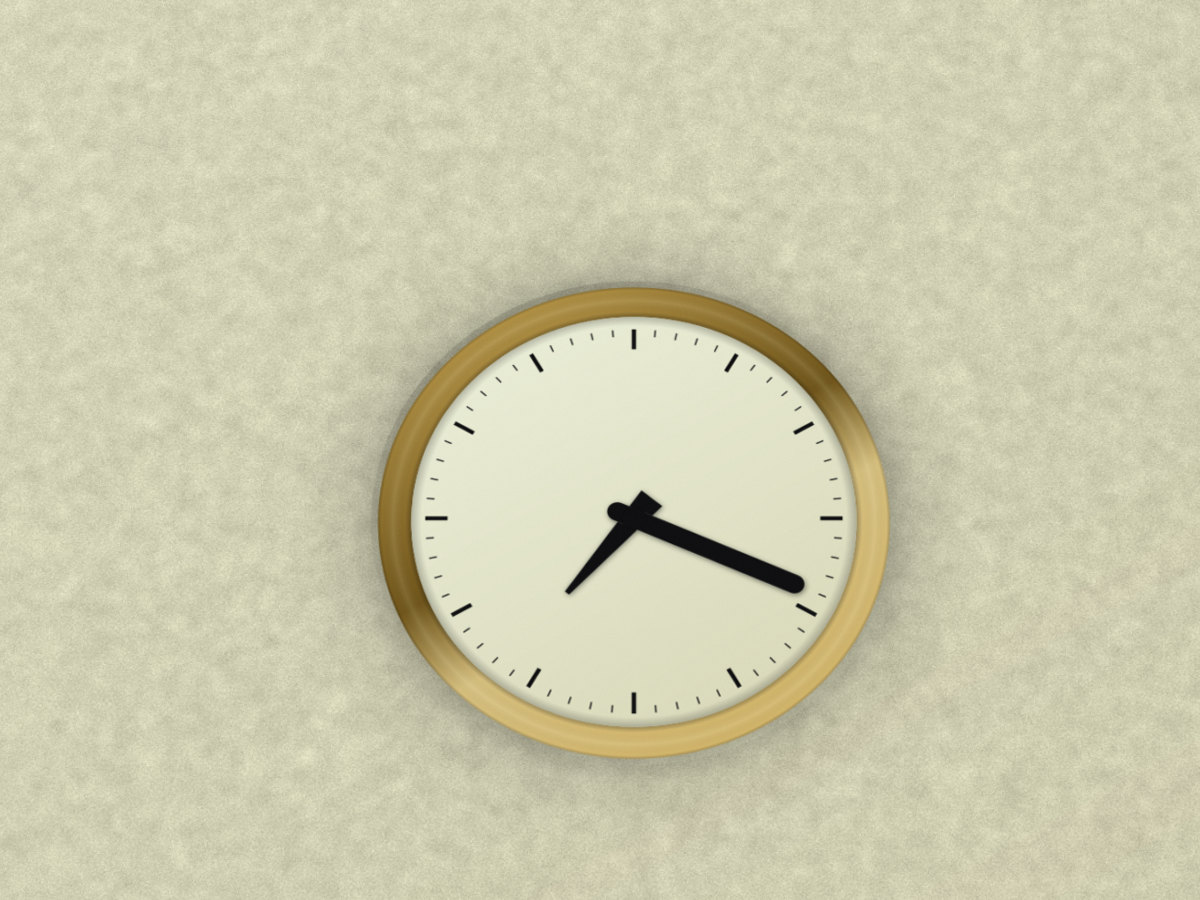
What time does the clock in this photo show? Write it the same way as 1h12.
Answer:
7h19
